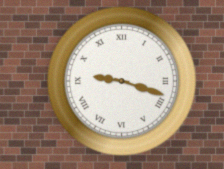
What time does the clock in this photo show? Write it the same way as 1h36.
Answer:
9h18
